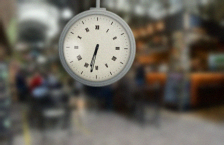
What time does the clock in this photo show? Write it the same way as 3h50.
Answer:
6h32
